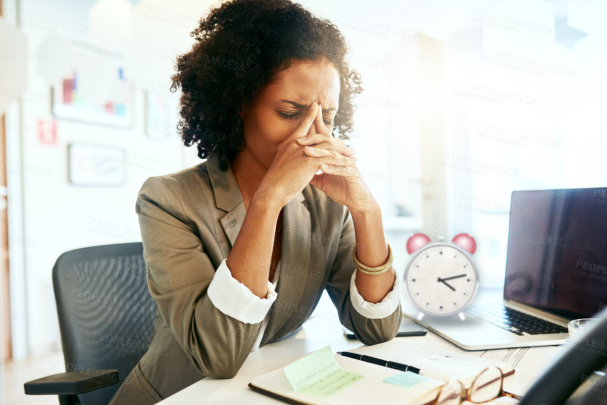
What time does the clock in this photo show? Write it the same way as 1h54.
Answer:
4h13
